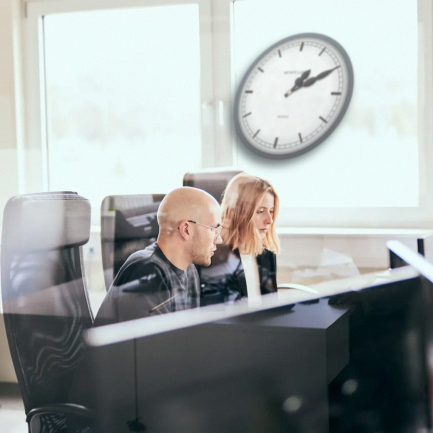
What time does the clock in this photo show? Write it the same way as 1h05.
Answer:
1h10
